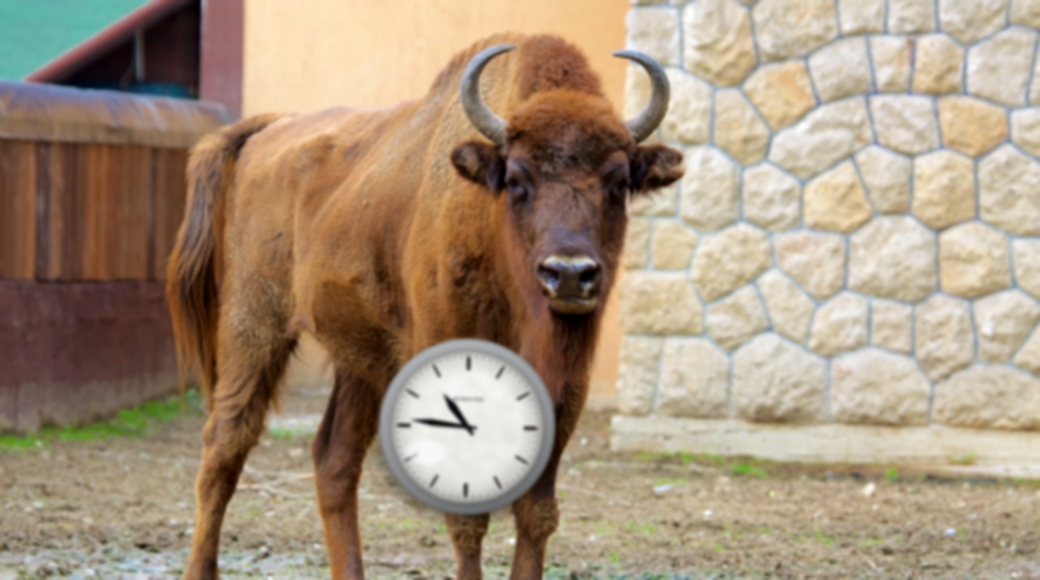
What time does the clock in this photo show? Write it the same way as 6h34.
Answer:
10h46
